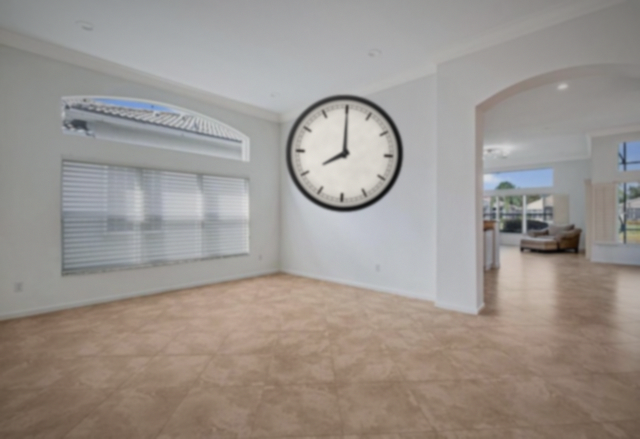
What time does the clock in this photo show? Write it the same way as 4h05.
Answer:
8h00
